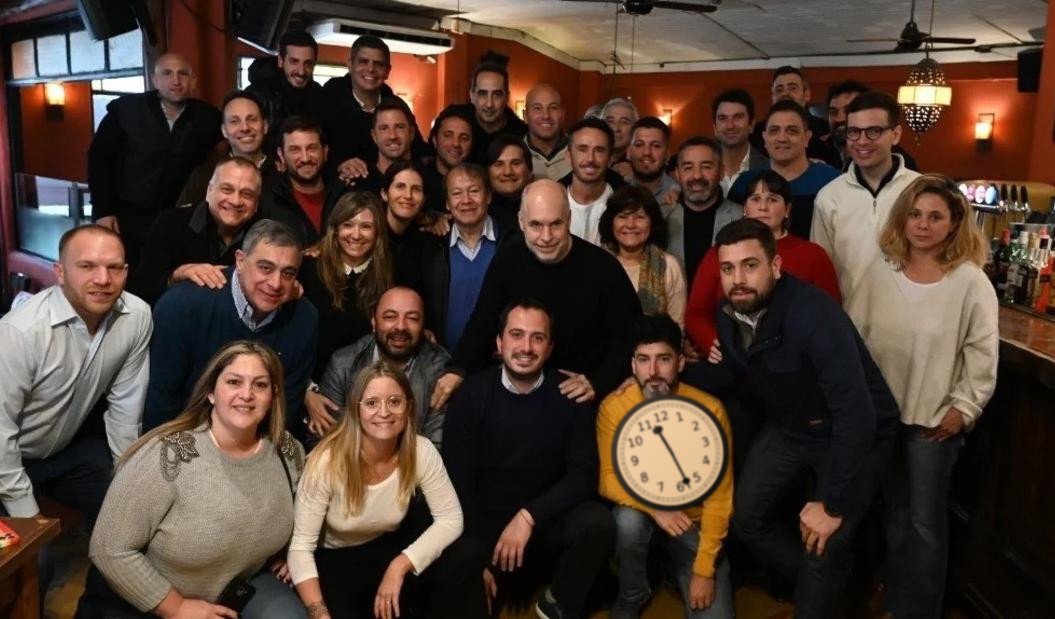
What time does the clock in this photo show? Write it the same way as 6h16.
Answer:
11h28
